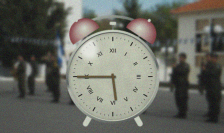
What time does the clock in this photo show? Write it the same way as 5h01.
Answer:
5h45
